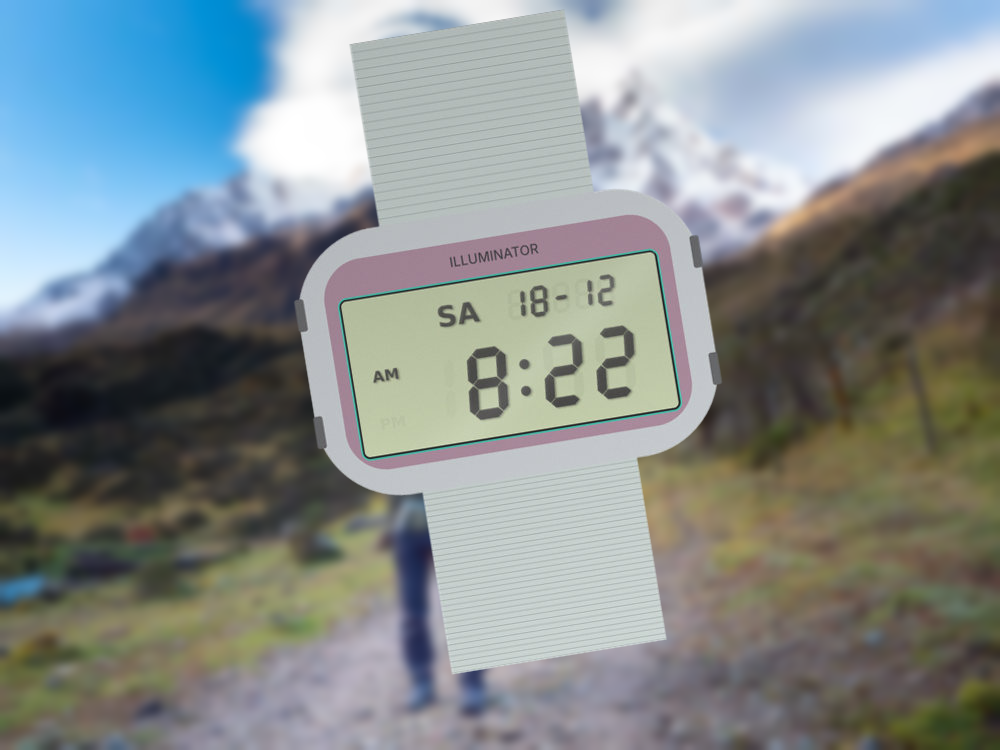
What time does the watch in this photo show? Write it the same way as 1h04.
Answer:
8h22
